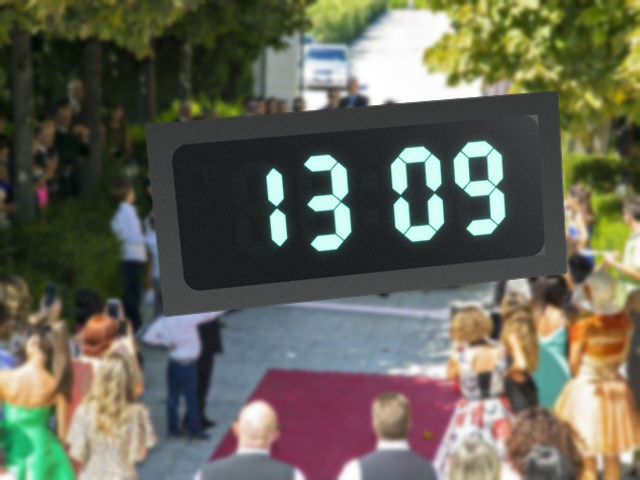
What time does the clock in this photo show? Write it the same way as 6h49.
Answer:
13h09
